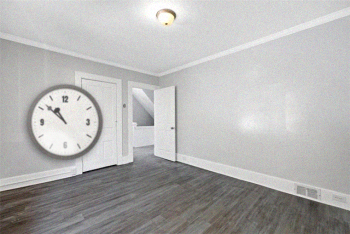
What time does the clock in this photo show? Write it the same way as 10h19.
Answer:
10h52
